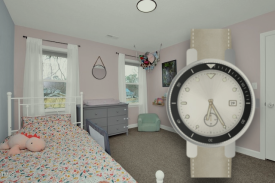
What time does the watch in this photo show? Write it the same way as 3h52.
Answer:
6h25
